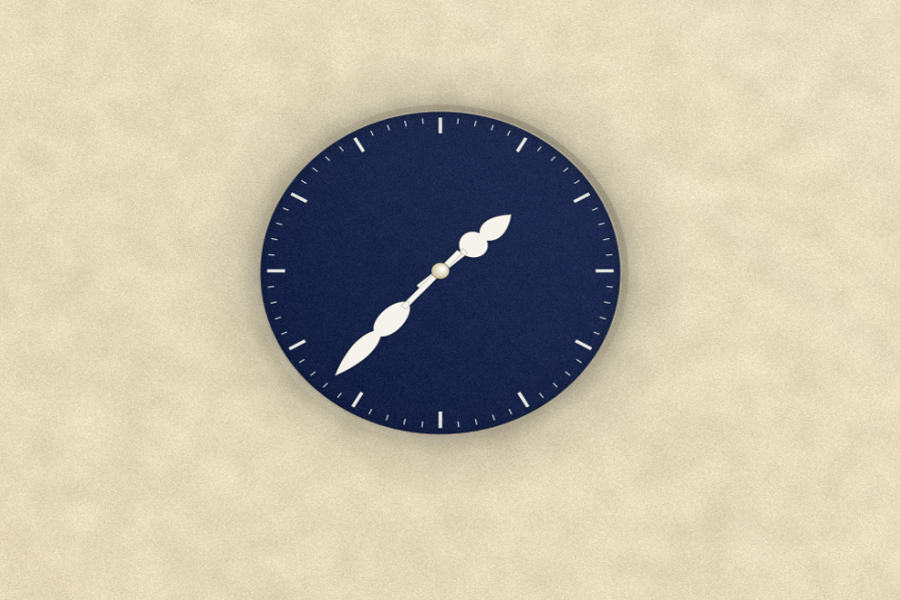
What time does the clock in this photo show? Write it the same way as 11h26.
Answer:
1h37
